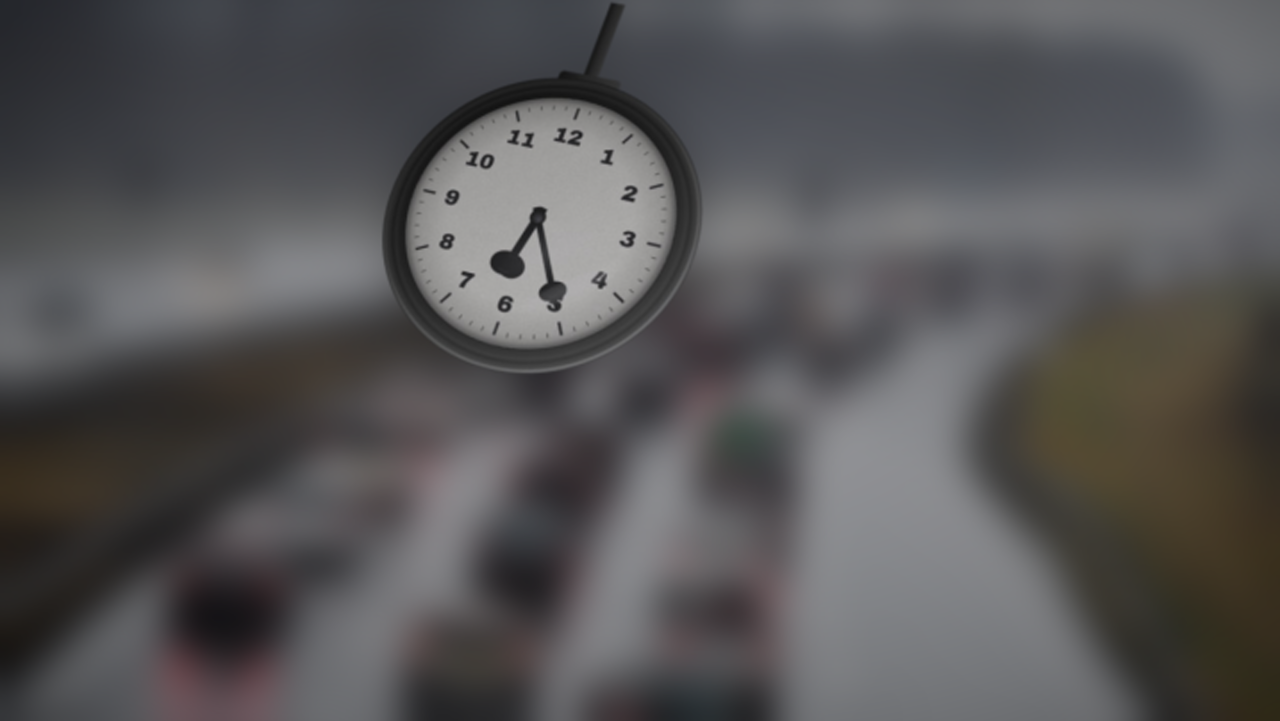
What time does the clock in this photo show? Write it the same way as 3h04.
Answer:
6h25
